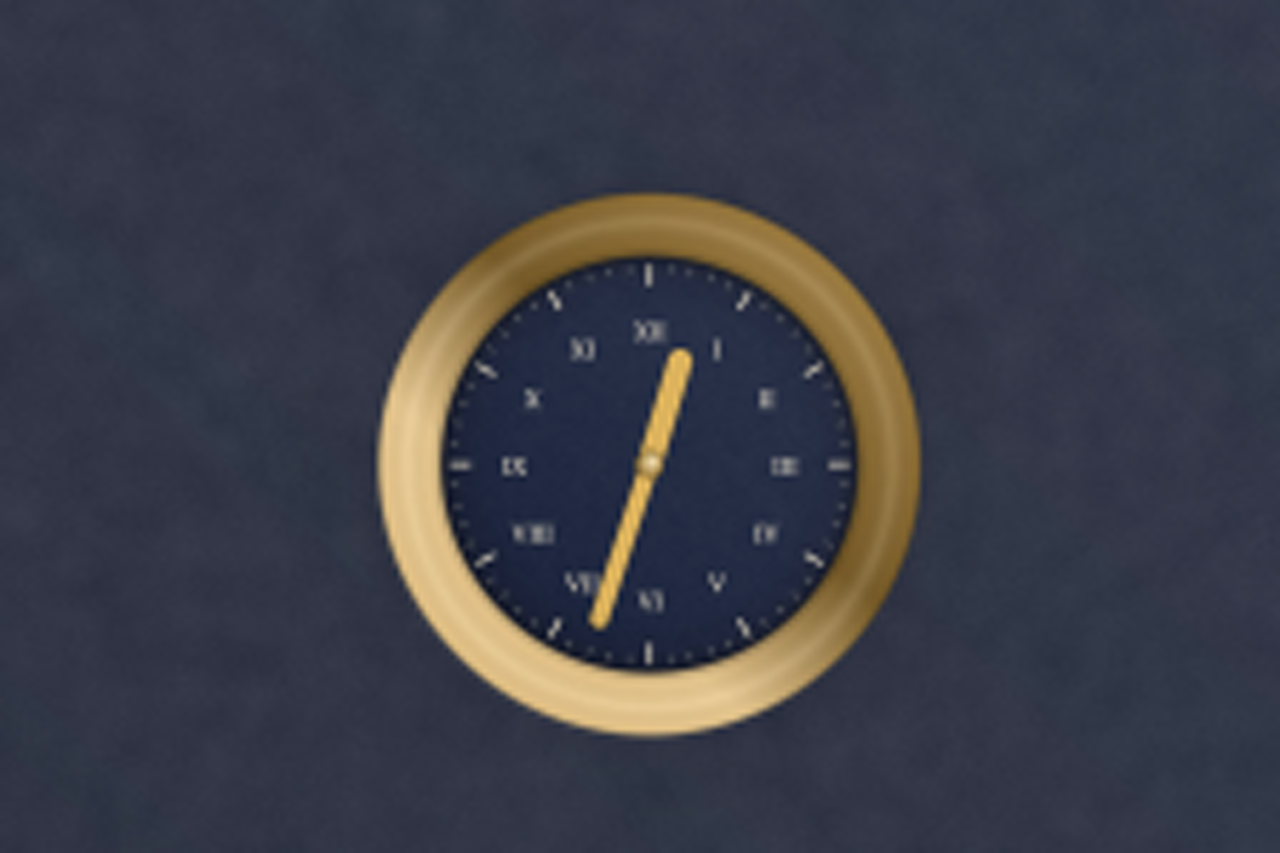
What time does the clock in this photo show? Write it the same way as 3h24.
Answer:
12h33
